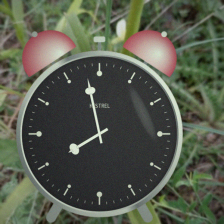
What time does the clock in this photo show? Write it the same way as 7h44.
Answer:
7h58
